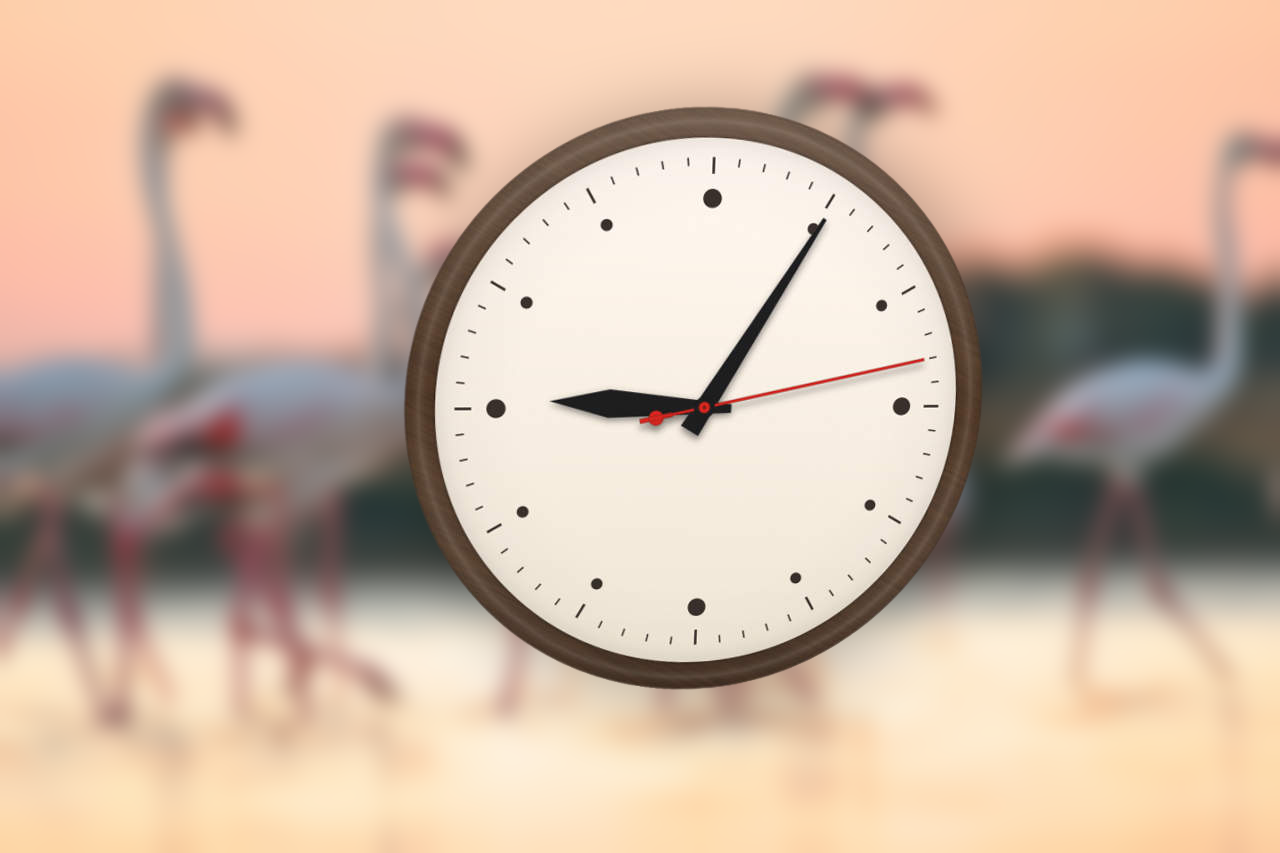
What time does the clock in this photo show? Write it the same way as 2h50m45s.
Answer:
9h05m13s
